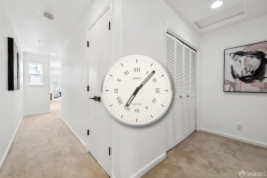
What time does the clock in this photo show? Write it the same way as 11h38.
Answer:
7h07
